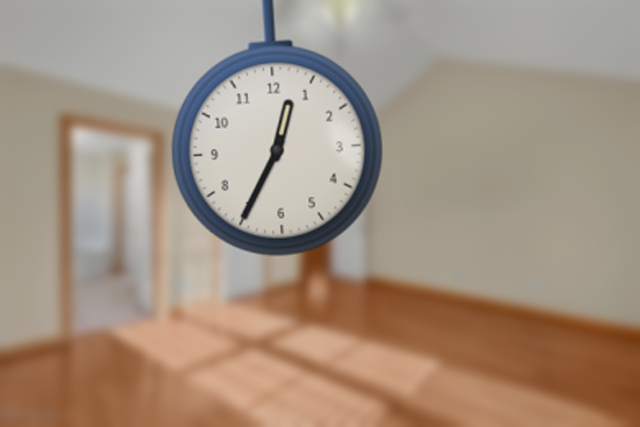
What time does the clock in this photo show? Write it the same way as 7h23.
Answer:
12h35
